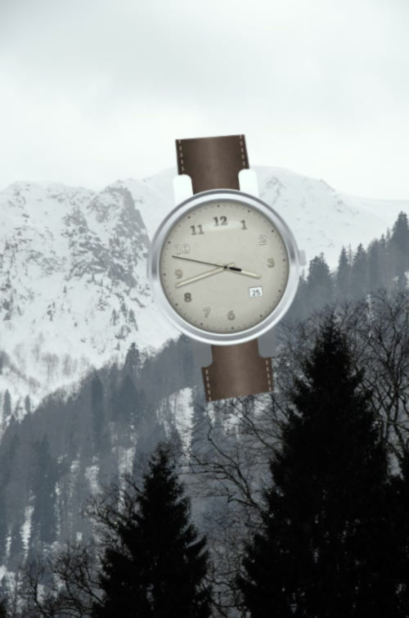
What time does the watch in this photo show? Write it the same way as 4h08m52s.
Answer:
3h42m48s
